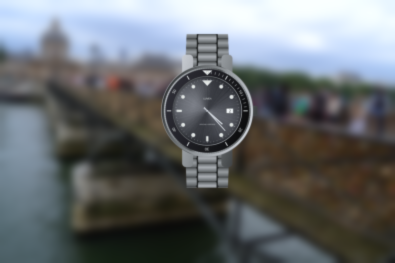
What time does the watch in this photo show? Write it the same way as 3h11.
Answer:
4h23
